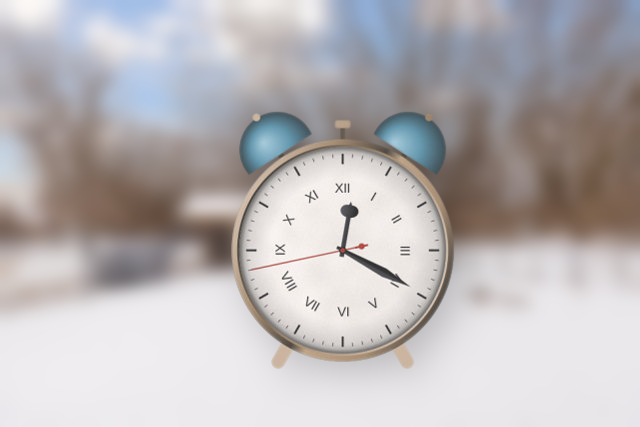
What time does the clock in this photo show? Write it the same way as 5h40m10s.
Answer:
12h19m43s
